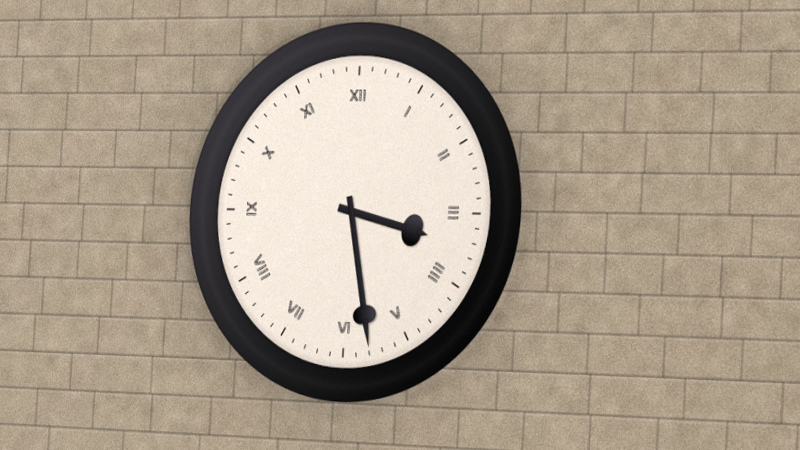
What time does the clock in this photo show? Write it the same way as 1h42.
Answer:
3h28
